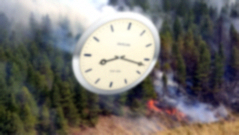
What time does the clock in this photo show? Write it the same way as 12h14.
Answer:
8h17
